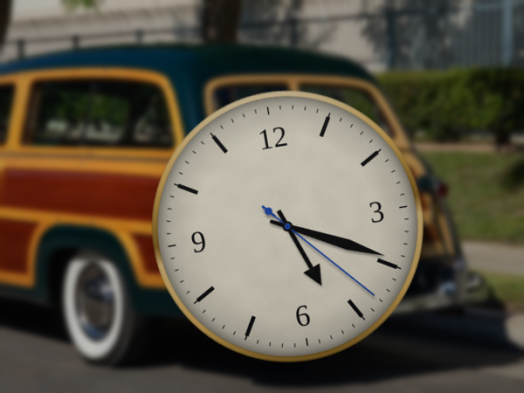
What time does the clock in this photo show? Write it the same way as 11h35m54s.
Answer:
5h19m23s
